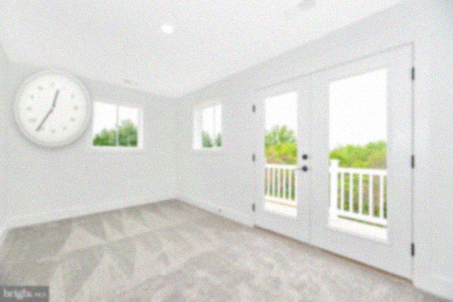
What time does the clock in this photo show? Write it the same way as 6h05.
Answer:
12h36
